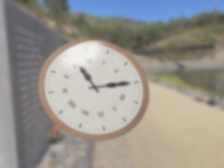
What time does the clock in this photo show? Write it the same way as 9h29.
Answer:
11h15
